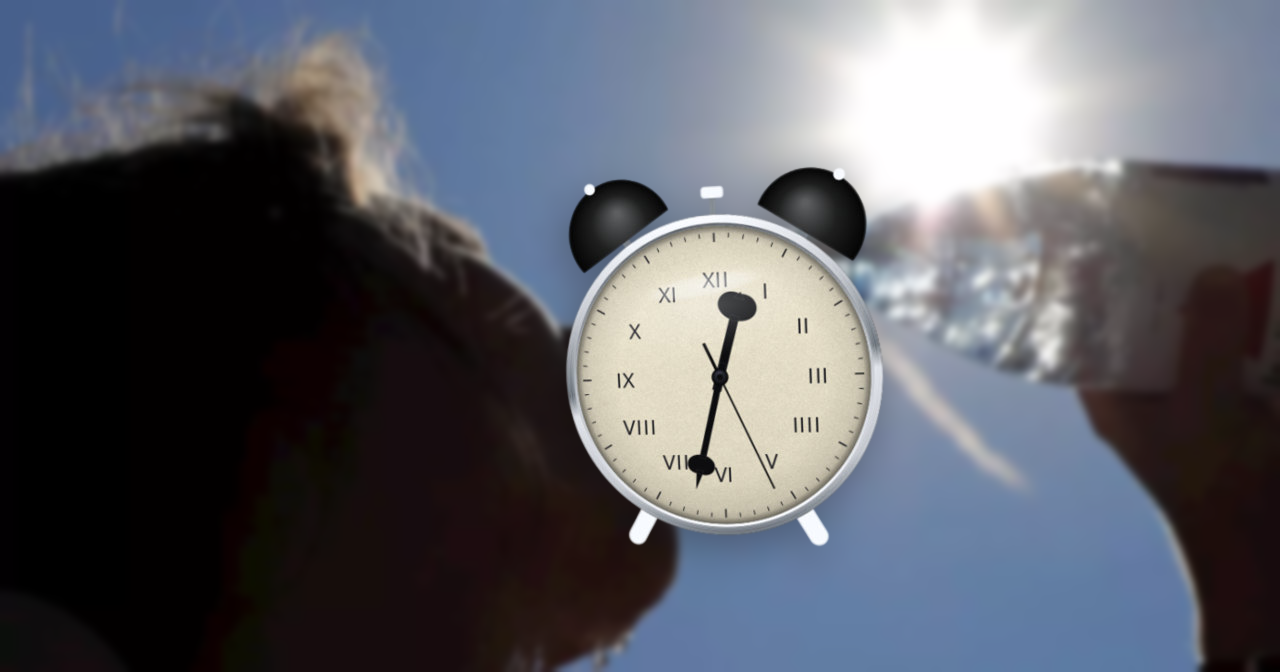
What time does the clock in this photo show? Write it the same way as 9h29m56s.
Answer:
12h32m26s
